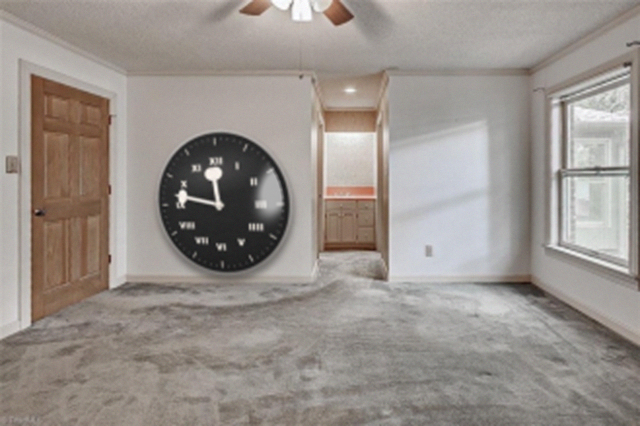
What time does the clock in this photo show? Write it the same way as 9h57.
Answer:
11h47
